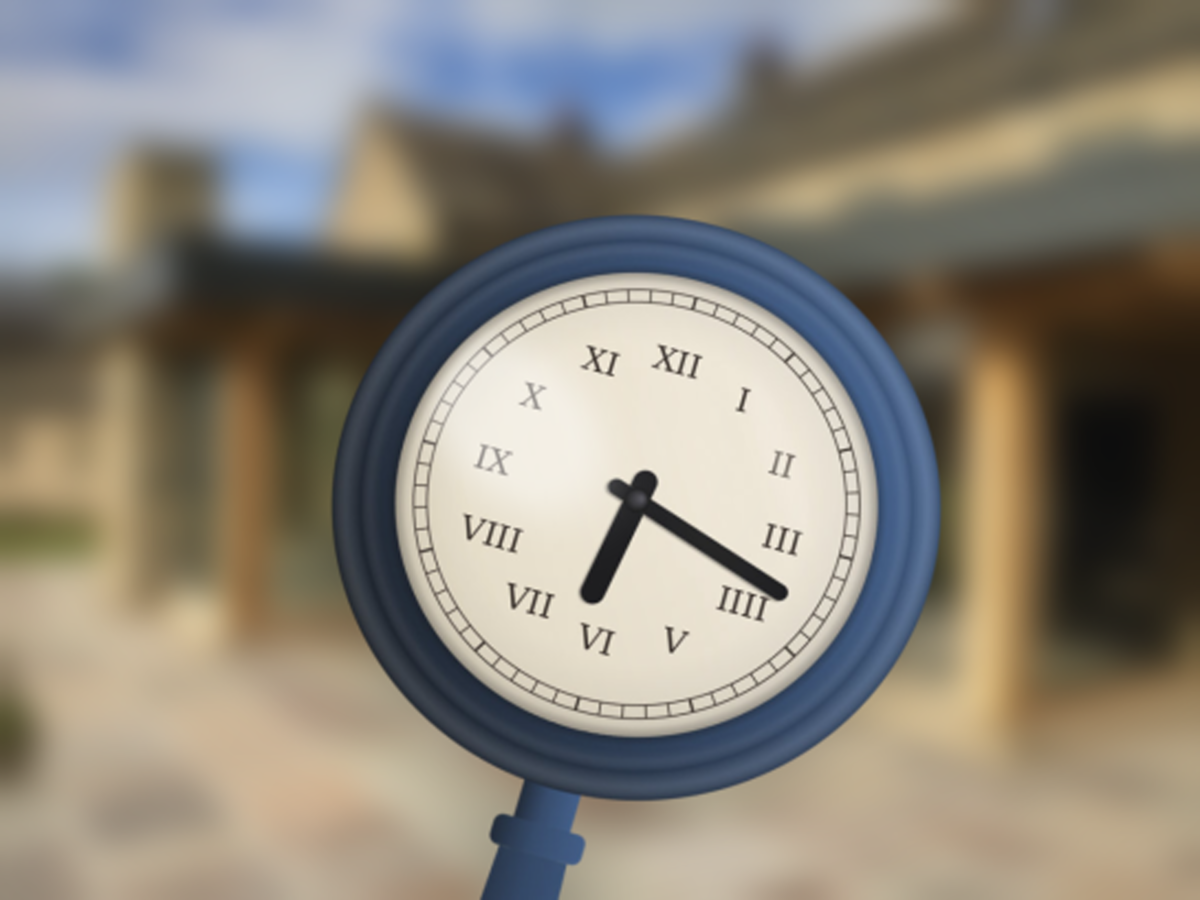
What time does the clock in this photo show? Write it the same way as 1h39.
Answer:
6h18
